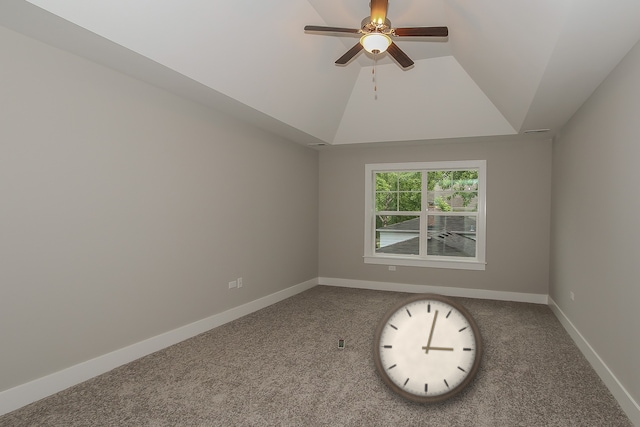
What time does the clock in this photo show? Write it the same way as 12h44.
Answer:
3h02
